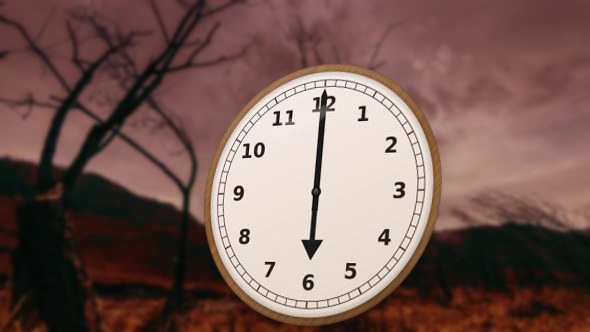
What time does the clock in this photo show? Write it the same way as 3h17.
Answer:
6h00
